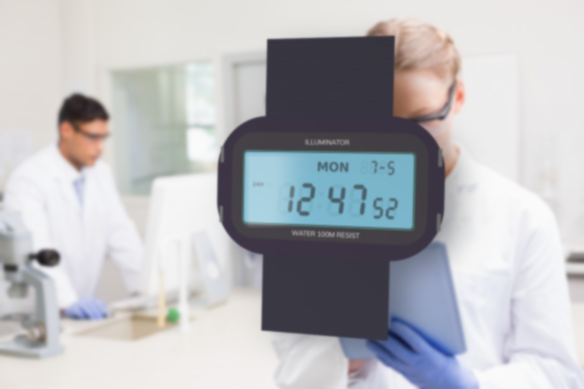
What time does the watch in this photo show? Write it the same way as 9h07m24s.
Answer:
12h47m52s
